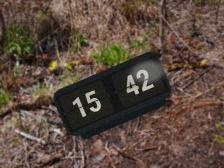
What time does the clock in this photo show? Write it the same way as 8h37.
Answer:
15h42
